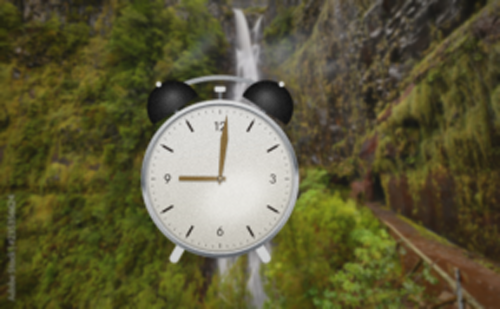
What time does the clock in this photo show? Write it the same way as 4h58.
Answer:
9h01
